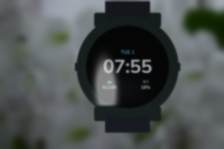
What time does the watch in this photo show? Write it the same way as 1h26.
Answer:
7h55
